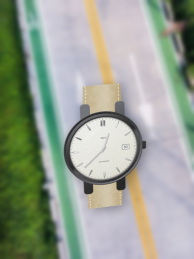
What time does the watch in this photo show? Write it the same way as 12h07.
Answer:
12h38
